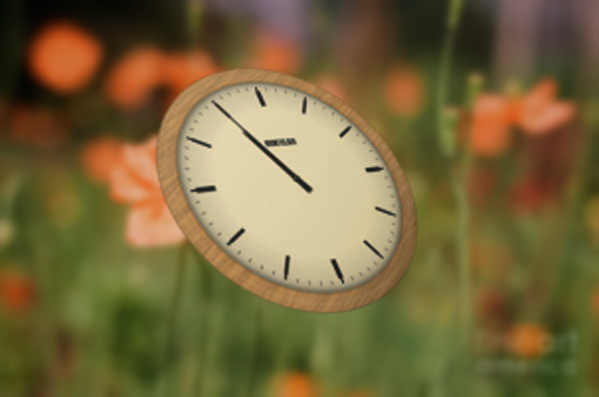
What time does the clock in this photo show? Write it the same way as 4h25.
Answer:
10h55
